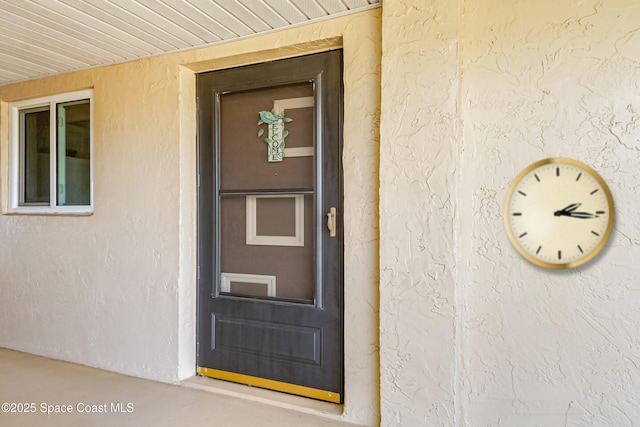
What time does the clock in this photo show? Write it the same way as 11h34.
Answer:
2h16
